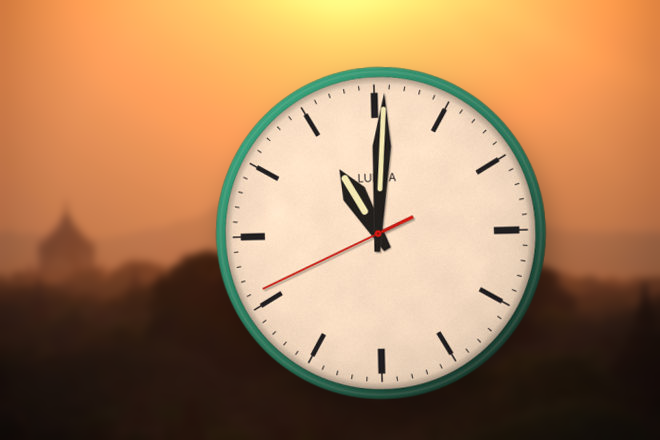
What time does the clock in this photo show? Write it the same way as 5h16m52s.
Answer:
11h00m41s
